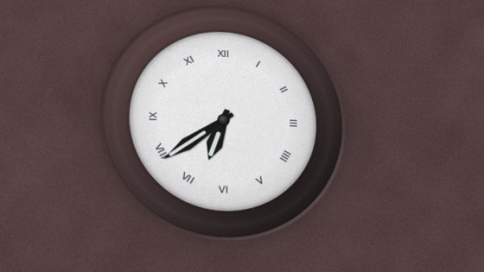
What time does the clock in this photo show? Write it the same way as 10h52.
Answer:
6h39
